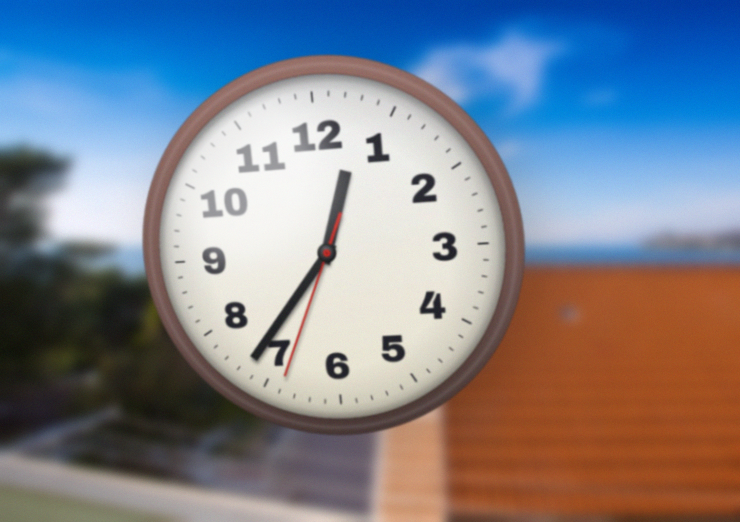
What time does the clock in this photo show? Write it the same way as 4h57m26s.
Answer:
12h36m34s
